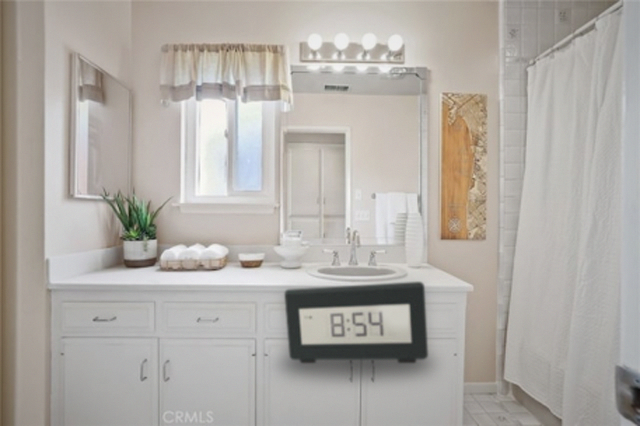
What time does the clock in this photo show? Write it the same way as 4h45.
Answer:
8h54
